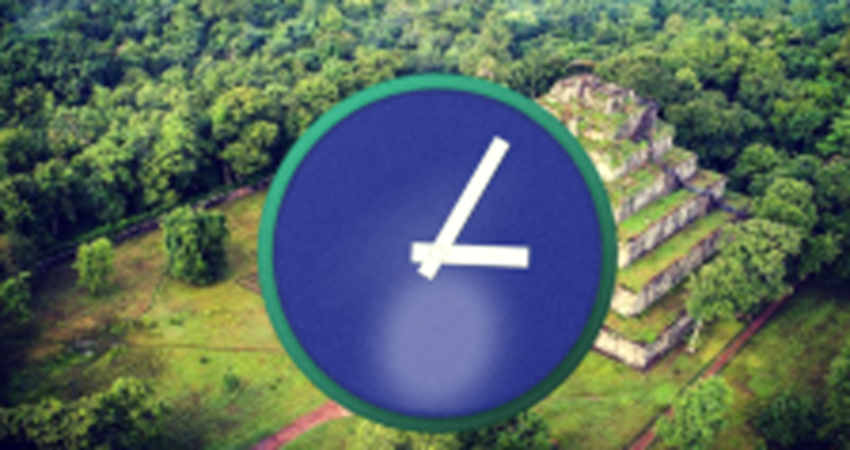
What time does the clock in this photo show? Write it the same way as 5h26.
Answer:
3h05
